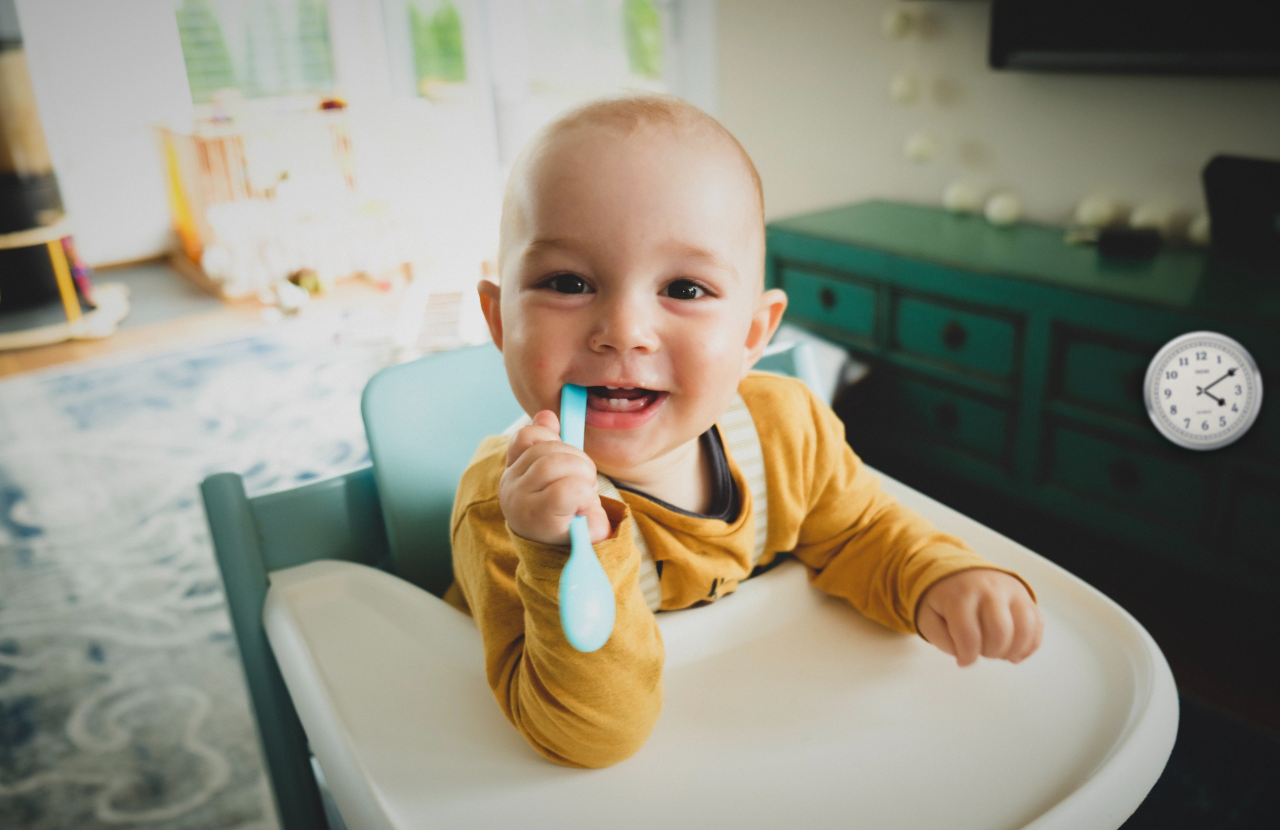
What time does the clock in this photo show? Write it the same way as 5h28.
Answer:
4h10
